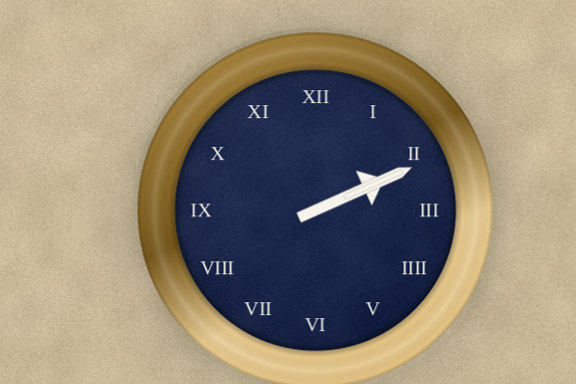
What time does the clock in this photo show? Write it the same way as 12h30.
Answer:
2h11
